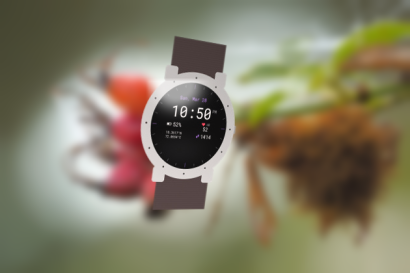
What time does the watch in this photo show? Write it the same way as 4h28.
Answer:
10h50
